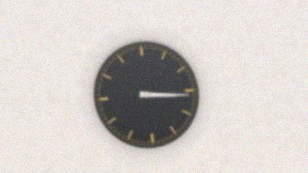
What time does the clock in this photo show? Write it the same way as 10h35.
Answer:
3h16
